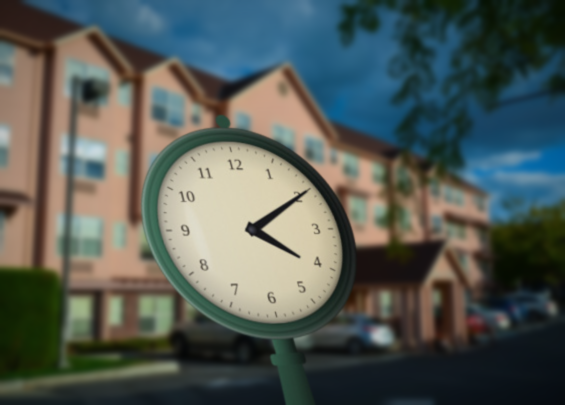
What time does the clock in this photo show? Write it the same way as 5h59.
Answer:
4h10
